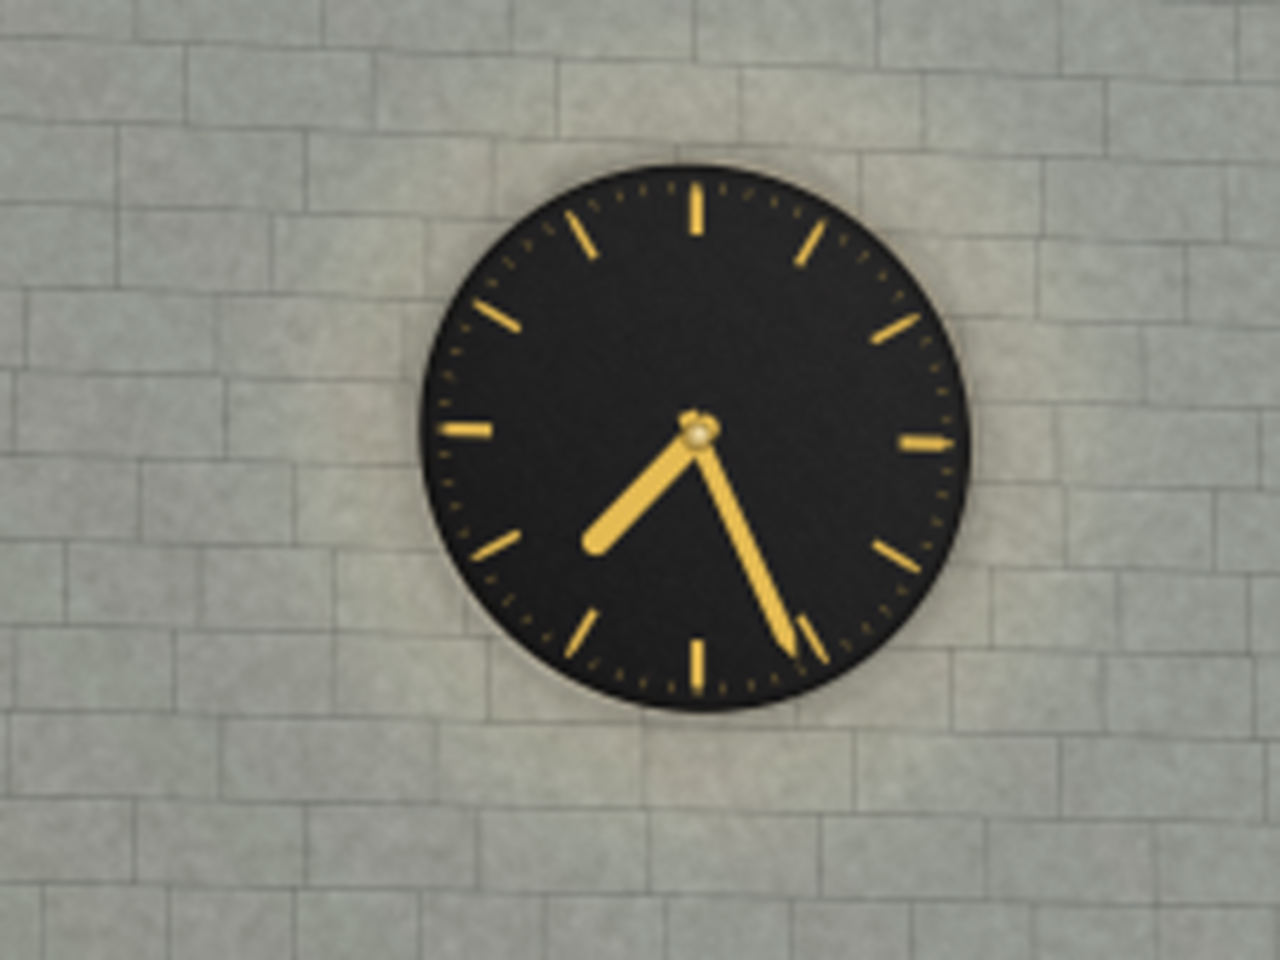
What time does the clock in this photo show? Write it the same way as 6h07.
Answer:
7h26
